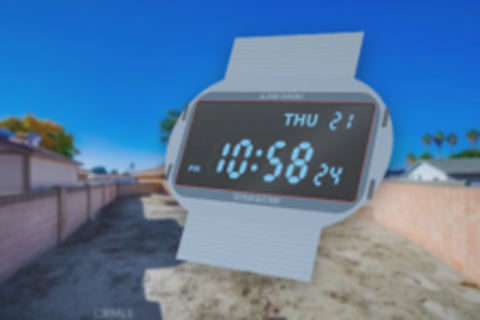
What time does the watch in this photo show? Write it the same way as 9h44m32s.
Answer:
10h58m24s
